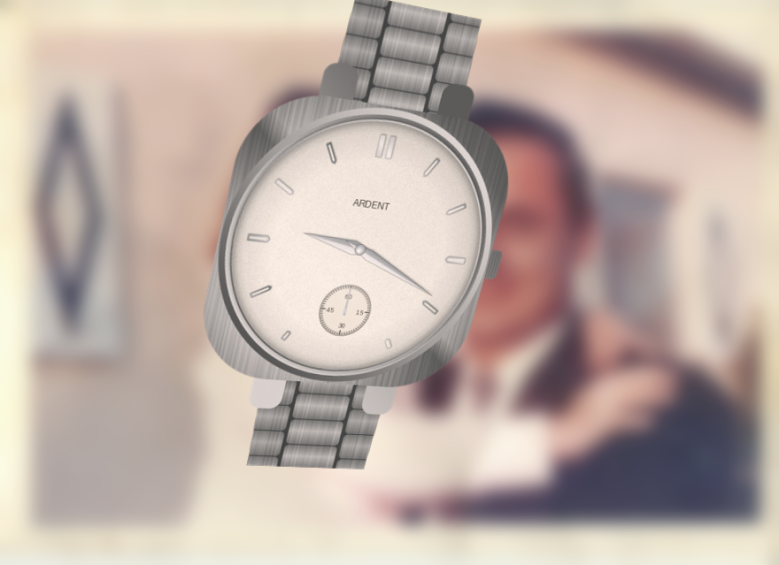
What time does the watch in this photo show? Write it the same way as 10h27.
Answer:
9h19
